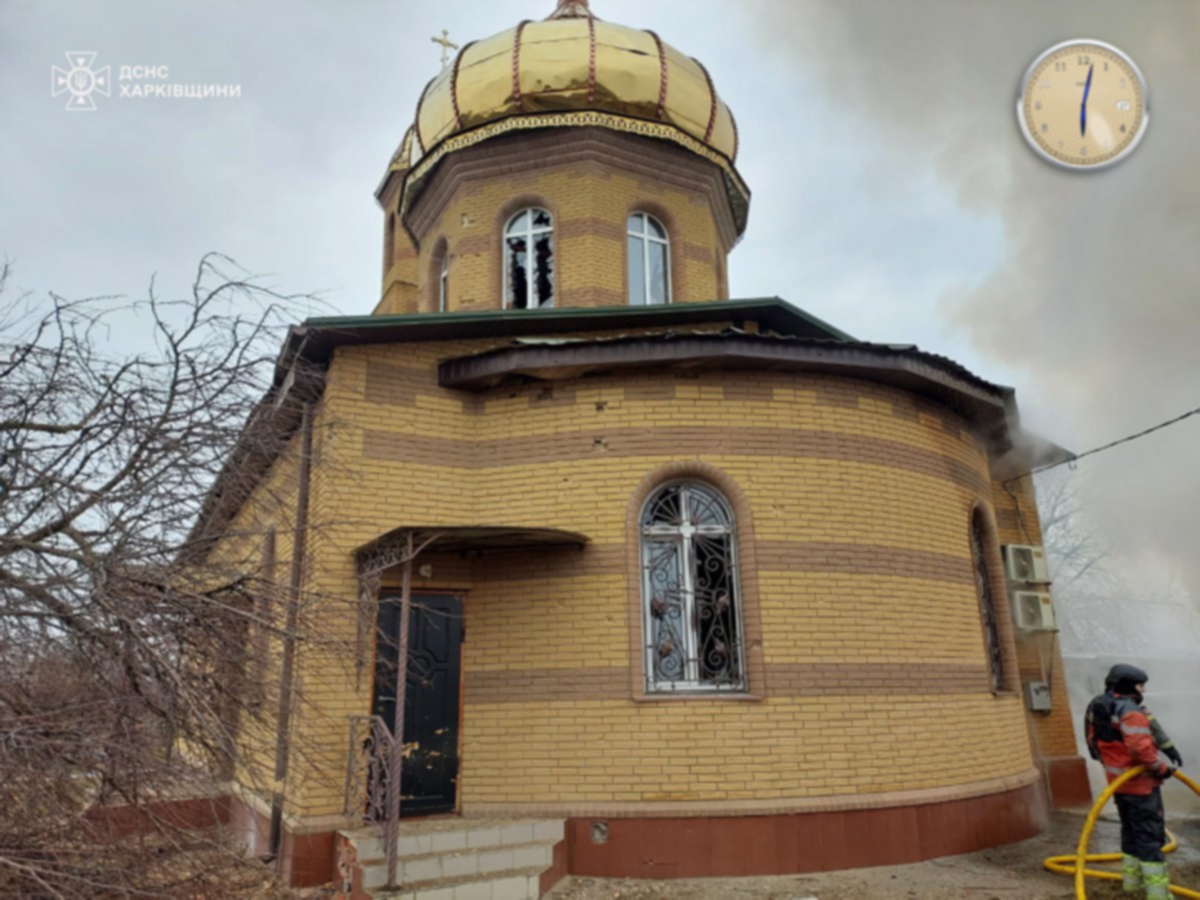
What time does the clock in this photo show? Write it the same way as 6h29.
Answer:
6h02
